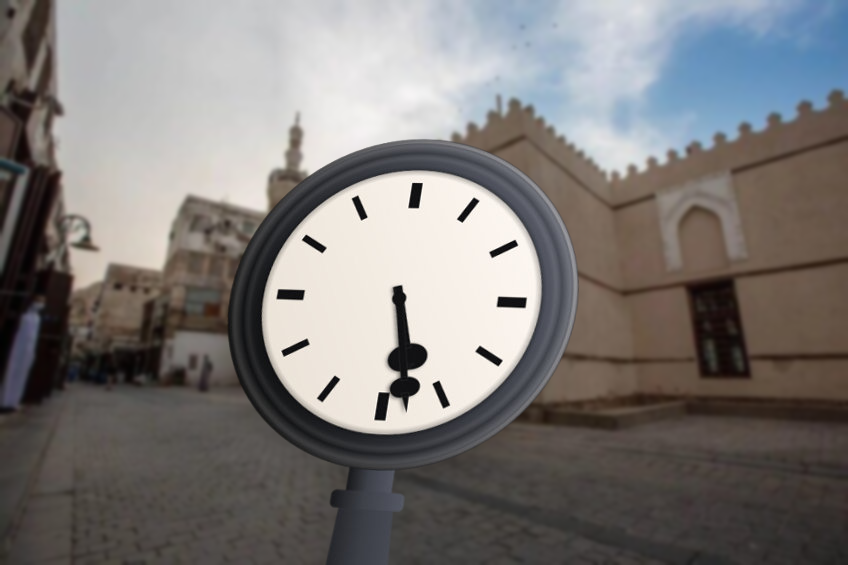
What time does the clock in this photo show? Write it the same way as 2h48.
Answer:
5h28
